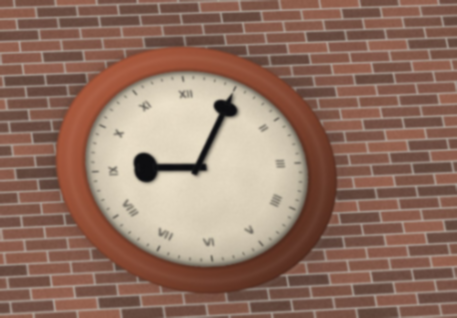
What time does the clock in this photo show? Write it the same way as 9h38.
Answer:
9h05
